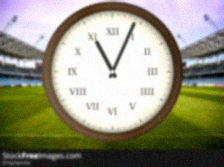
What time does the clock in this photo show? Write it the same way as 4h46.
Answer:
11h04
